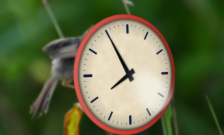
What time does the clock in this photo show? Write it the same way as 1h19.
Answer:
7h55
